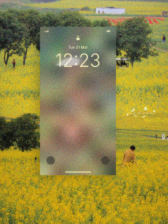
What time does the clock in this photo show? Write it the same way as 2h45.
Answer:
12h23
